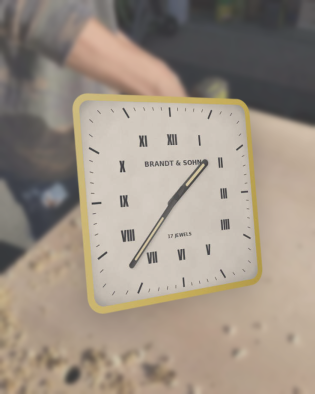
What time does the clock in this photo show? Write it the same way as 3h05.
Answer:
1h37
